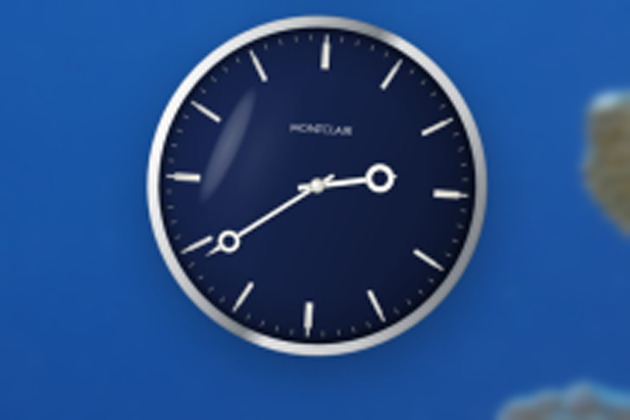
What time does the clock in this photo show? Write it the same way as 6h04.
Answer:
2h39
